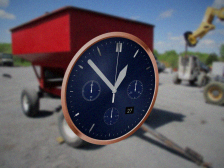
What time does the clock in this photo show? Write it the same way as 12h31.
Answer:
12h52
